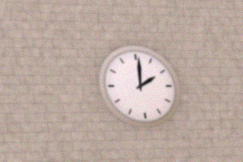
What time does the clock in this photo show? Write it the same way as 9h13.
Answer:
2h01
